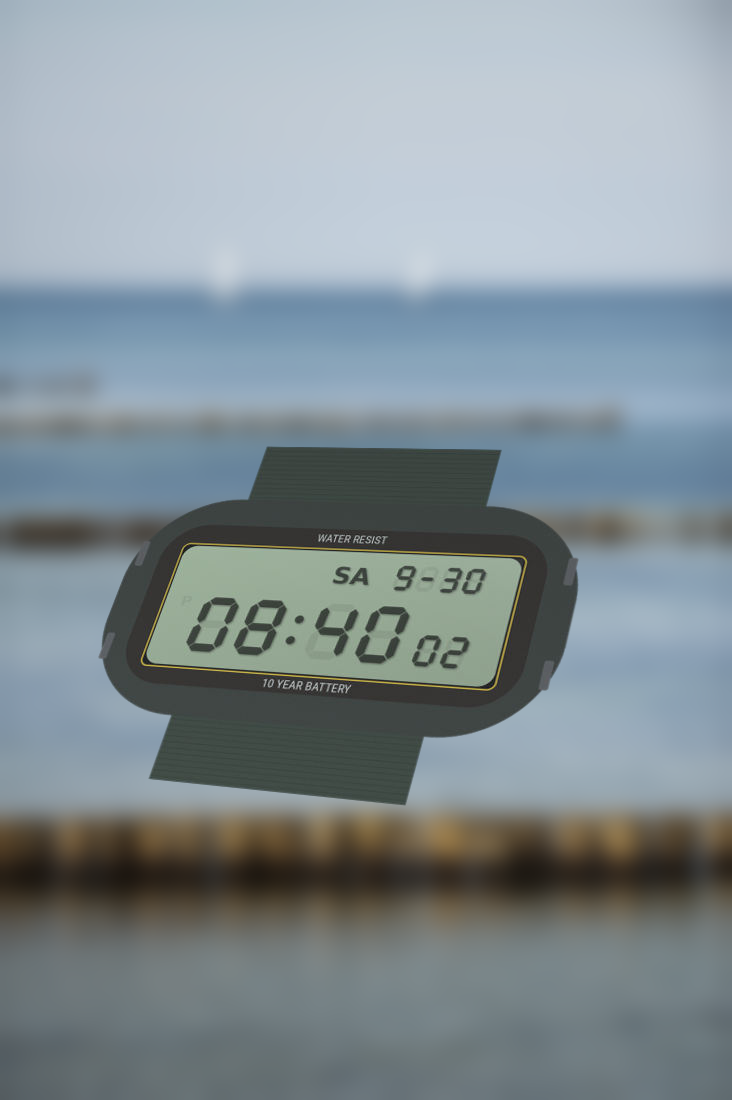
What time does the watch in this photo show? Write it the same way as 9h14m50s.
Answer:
8h40m02s
